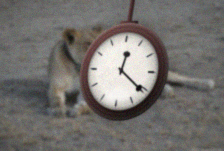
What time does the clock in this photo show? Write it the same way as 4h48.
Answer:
12h21
